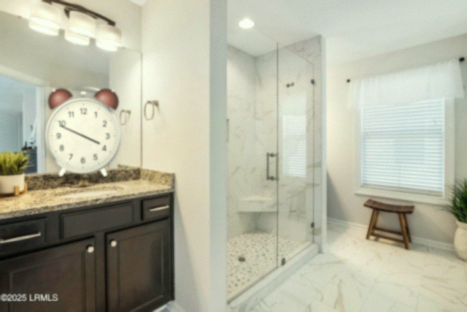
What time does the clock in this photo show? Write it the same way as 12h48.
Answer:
3h49
